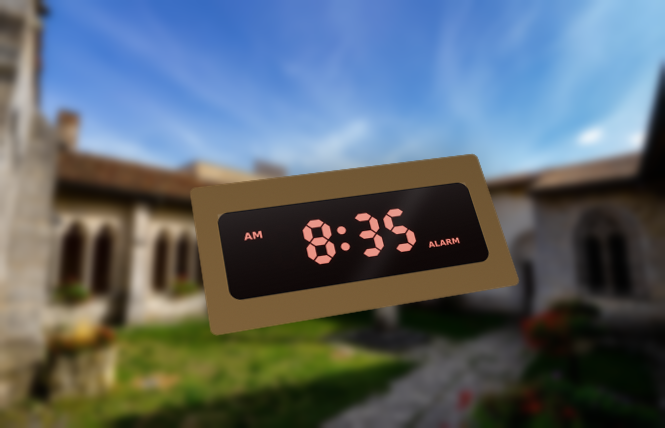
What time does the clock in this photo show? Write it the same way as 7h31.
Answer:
8h35
